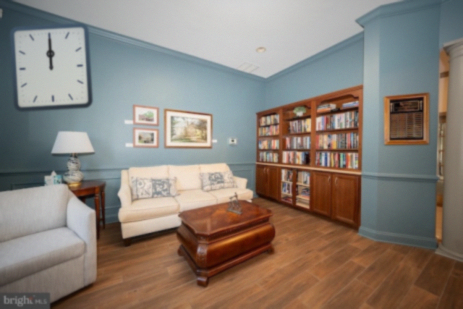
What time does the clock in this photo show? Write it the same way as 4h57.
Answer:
12h00
